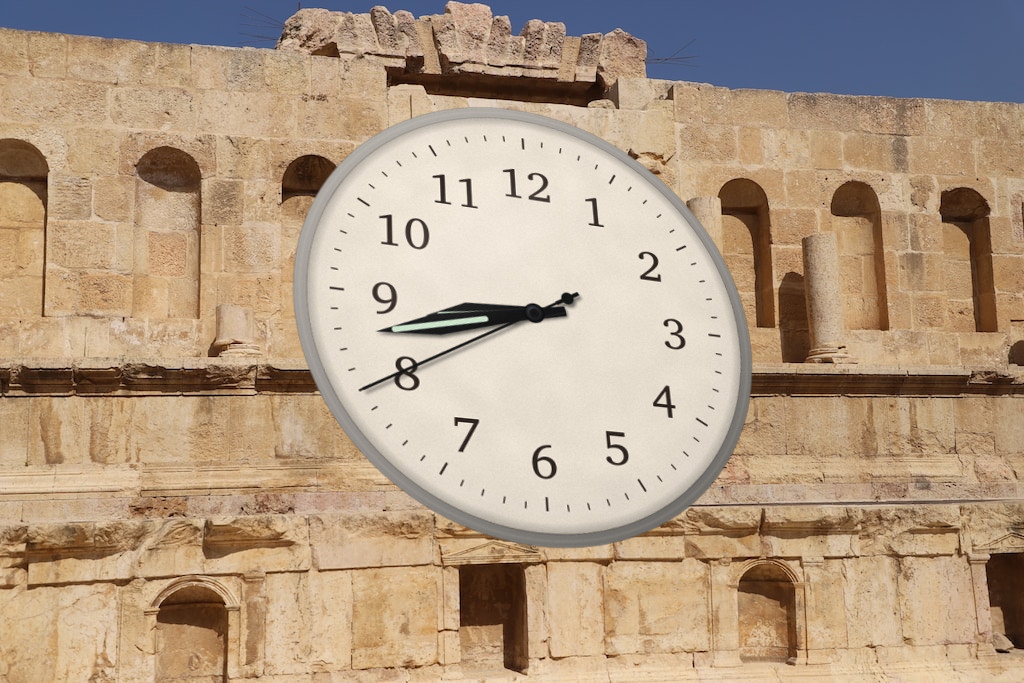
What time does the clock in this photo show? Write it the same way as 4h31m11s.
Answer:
8h42m40s
